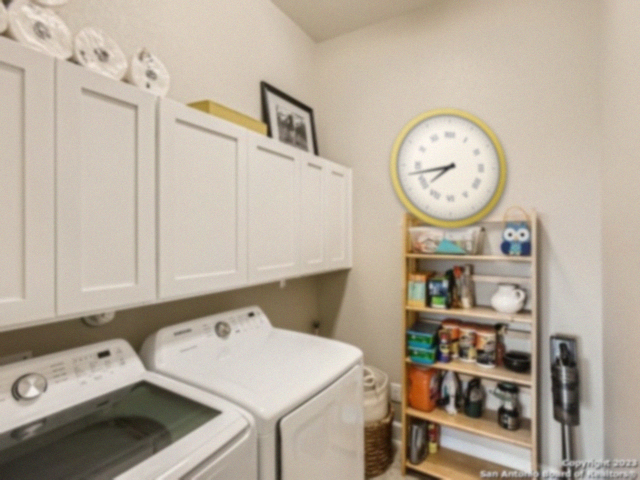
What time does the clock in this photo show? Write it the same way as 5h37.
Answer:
7h43
